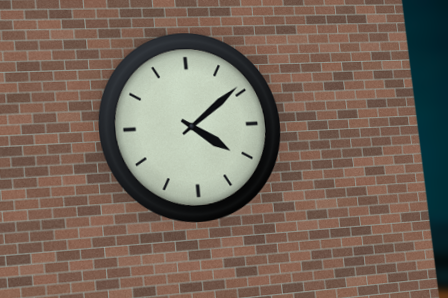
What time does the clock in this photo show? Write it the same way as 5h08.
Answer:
4h09
